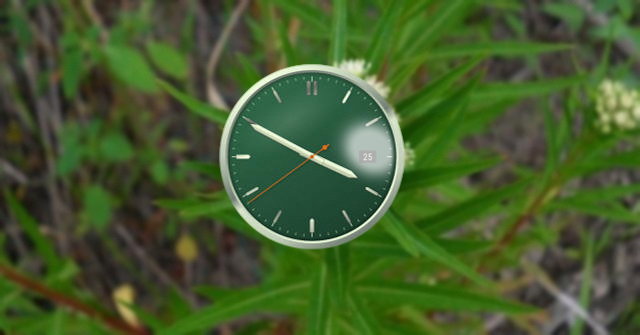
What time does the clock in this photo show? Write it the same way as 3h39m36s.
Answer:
3h49m39s
